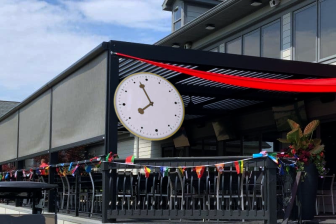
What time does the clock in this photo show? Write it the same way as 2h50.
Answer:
7h57
